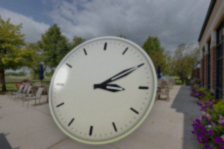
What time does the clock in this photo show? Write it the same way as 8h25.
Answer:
3h10
